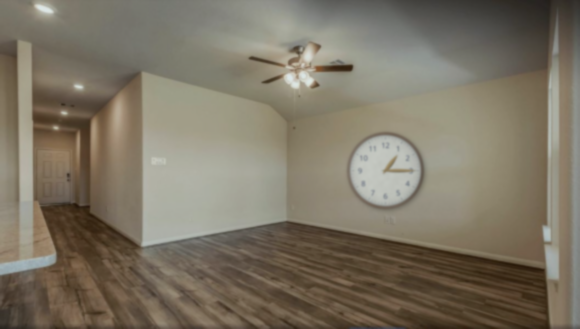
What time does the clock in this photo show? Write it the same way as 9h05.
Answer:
1h15
